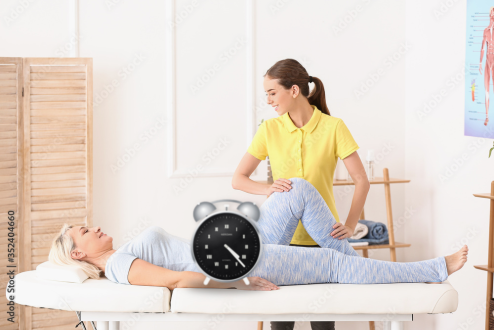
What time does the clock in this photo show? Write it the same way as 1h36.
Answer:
4h23
